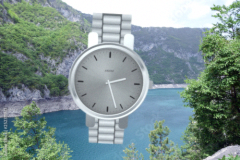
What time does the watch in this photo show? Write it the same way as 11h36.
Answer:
2h27
